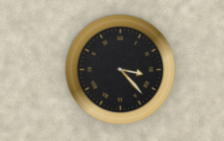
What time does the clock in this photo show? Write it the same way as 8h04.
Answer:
3h23
